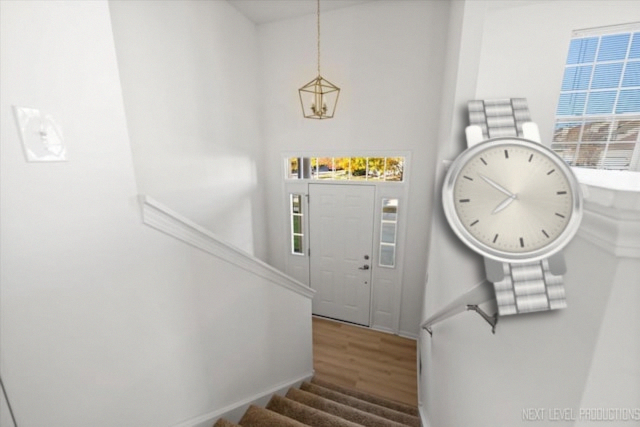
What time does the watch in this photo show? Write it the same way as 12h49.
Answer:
7h52
